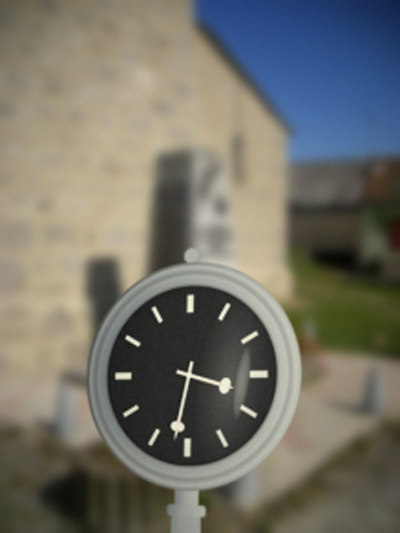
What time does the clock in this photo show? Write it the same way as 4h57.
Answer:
3h32
